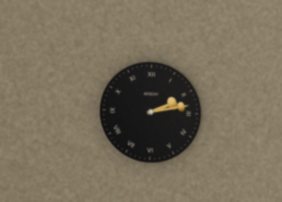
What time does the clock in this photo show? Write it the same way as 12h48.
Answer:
2h13
